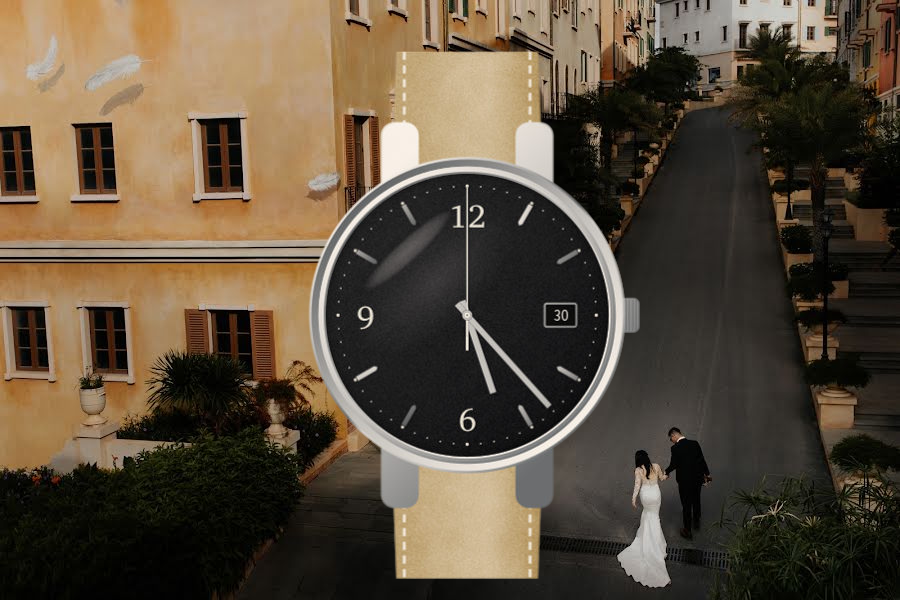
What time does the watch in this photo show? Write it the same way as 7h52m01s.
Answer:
5h23m00s
